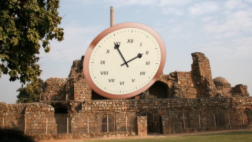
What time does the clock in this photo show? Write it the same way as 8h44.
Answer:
1h54
